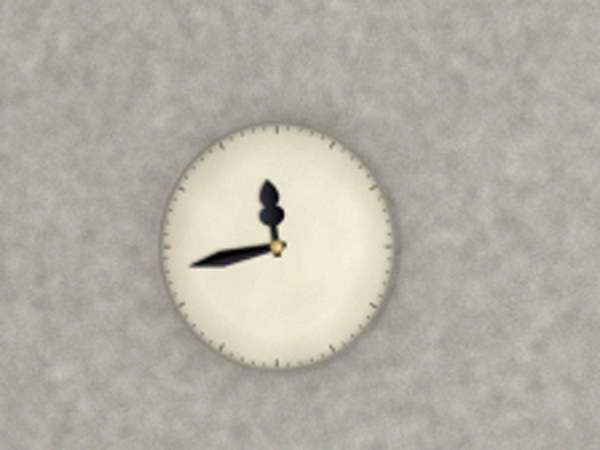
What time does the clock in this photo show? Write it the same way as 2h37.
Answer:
11h43
